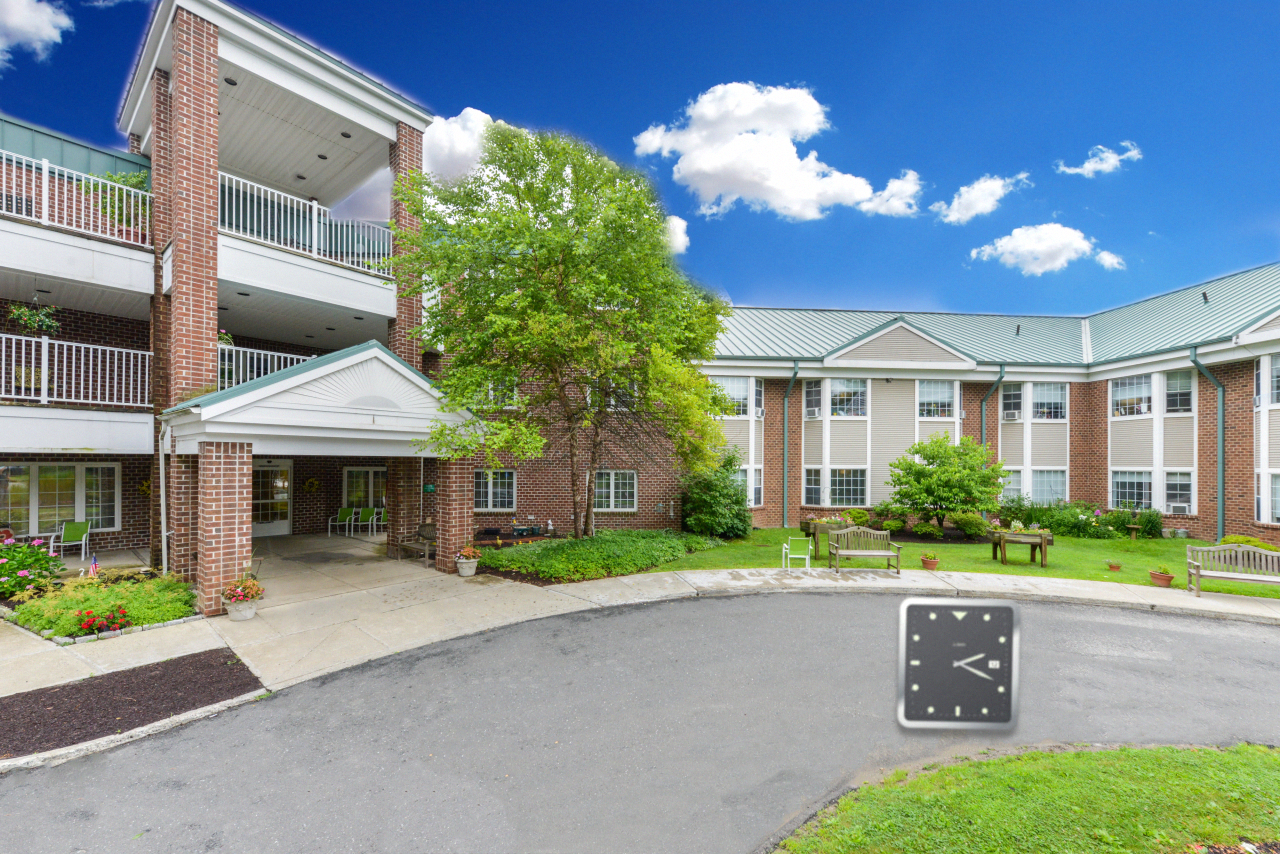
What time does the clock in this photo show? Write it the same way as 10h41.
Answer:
2h19
